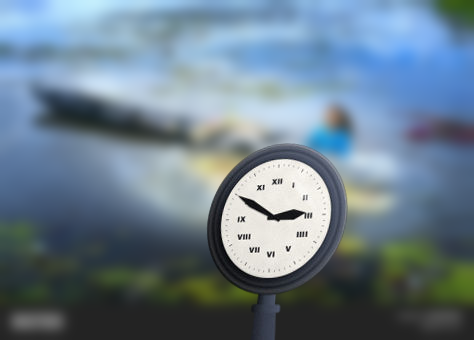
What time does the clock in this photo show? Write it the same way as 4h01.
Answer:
2h50
